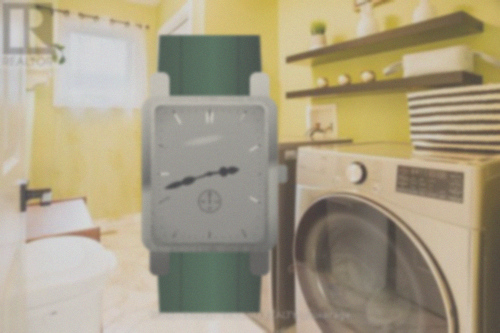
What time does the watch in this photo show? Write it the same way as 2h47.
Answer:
2h42
